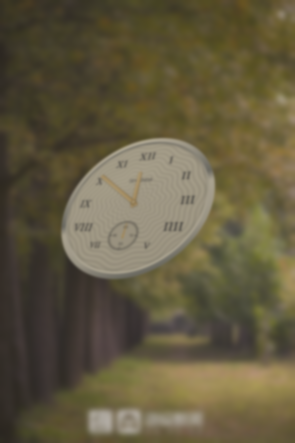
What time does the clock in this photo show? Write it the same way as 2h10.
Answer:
11h51
